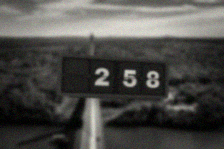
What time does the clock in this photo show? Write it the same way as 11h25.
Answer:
2h58
